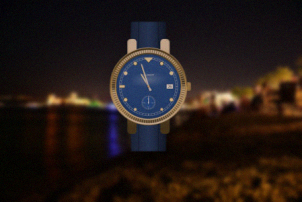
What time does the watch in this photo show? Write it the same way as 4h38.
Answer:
10h57
